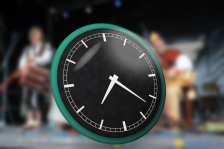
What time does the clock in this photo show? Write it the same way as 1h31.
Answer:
7h22
